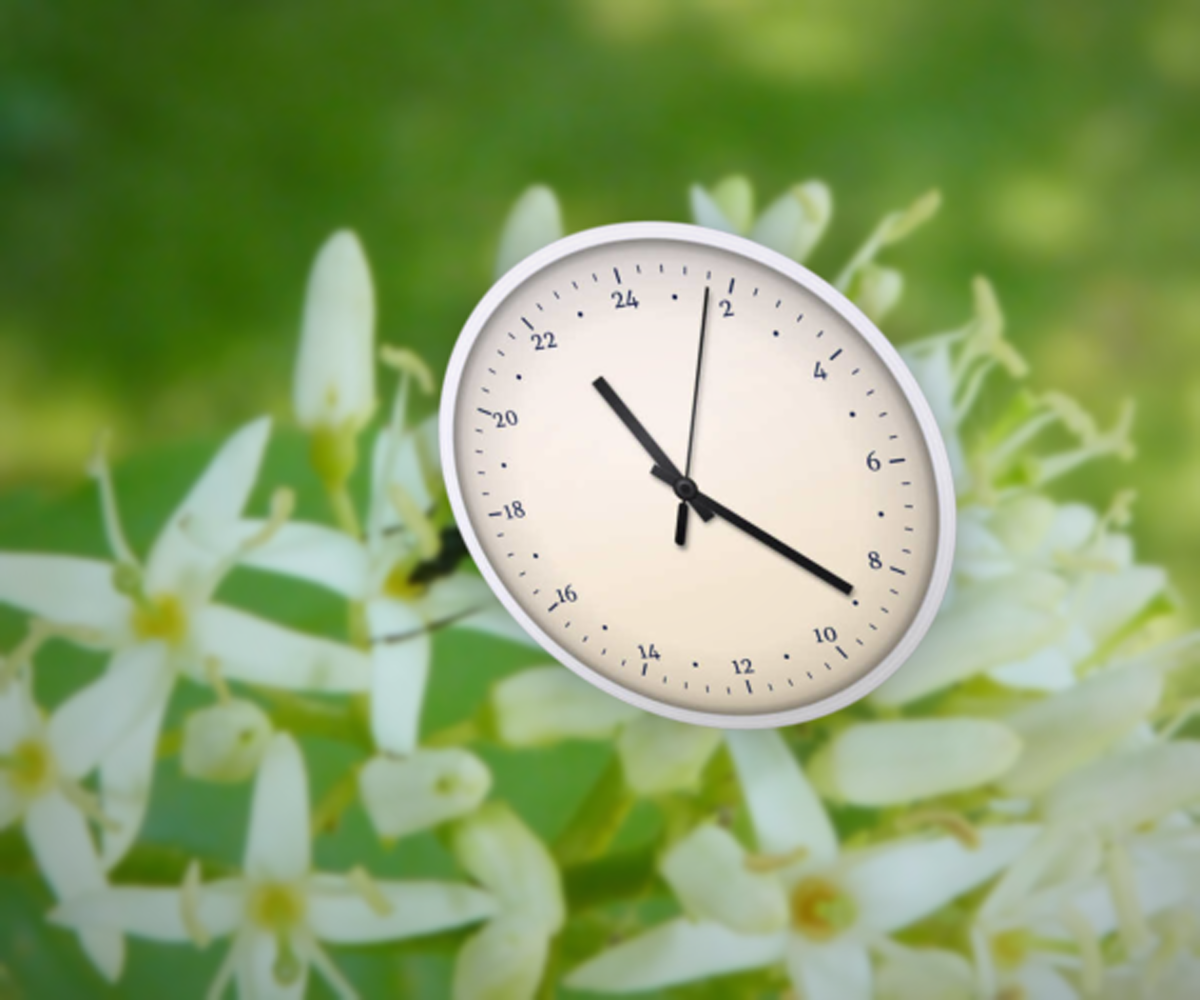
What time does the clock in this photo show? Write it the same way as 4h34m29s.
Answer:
22h22m04s
